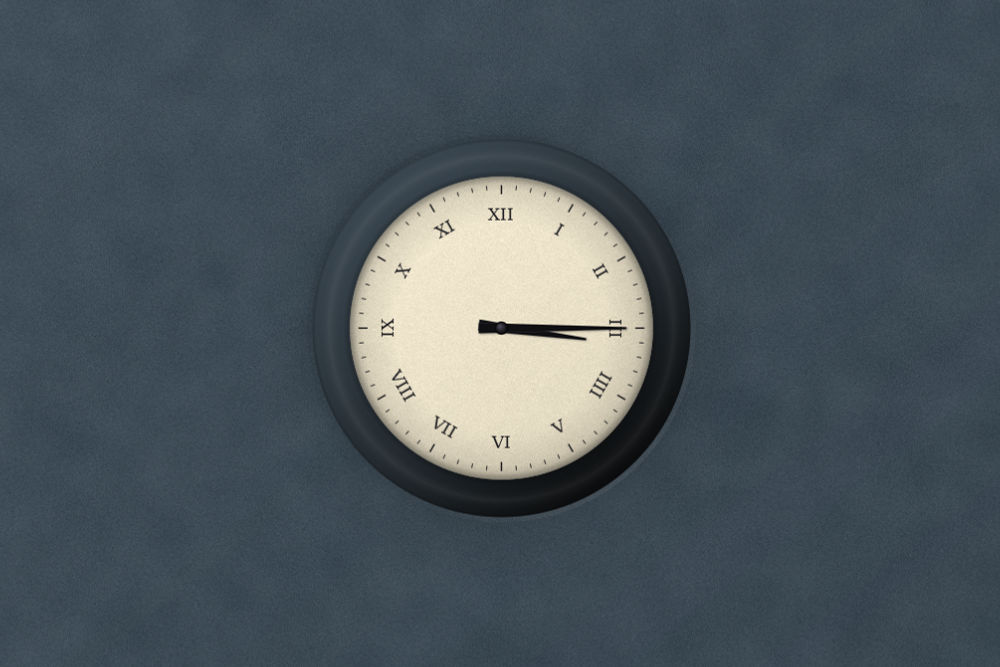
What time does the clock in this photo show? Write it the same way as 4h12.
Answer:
3h15
